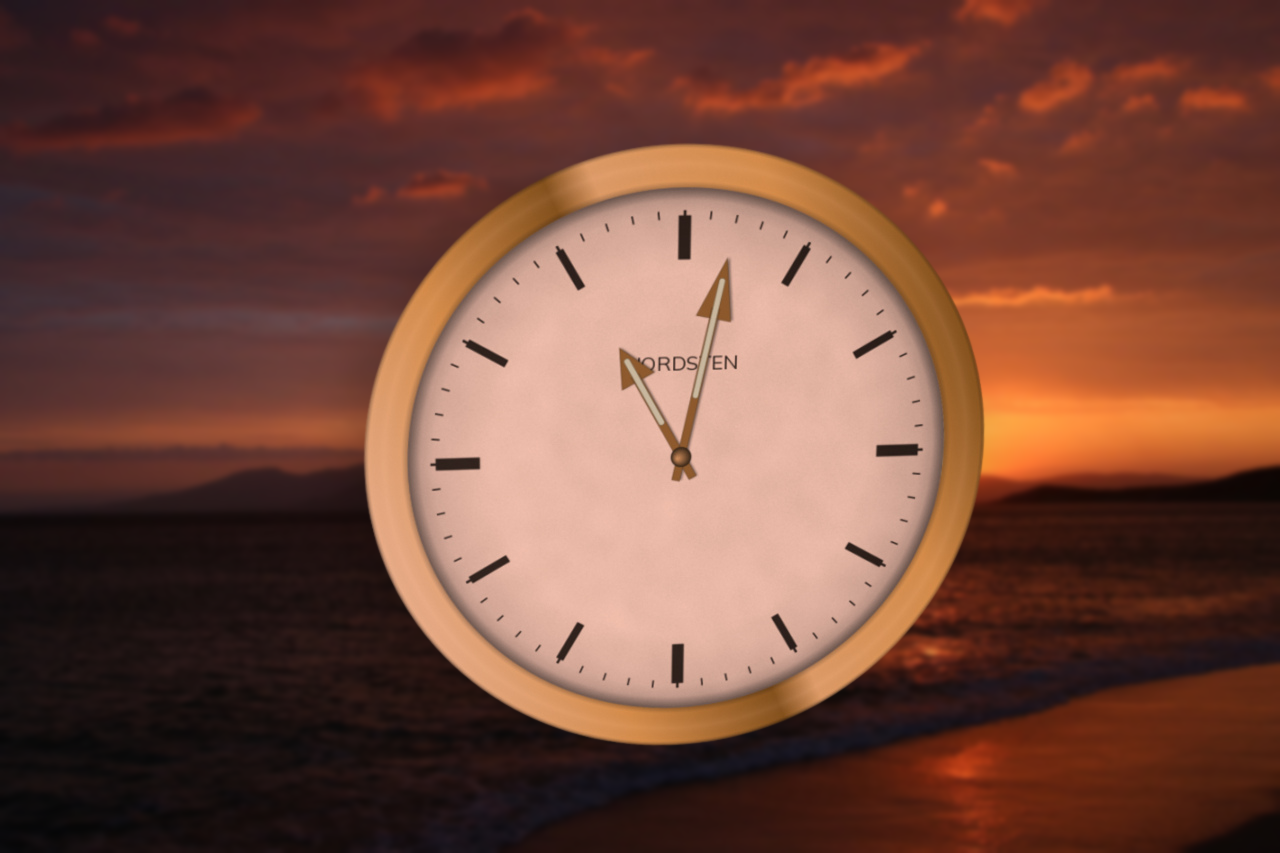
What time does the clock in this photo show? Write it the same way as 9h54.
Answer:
11h02
